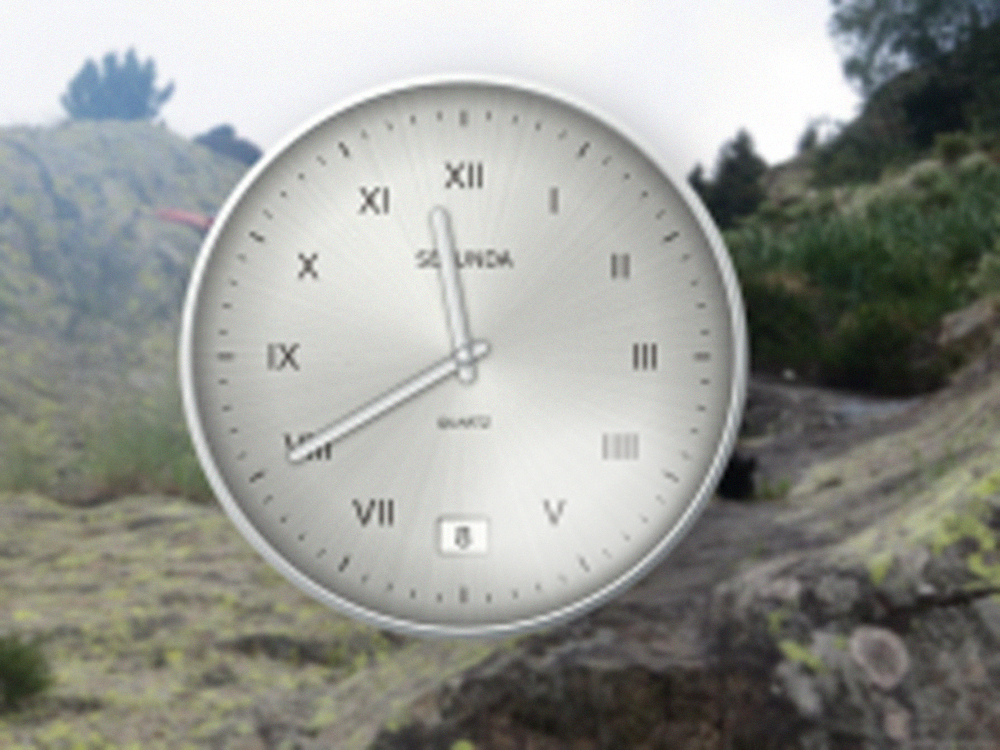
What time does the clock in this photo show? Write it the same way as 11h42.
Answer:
11h40
